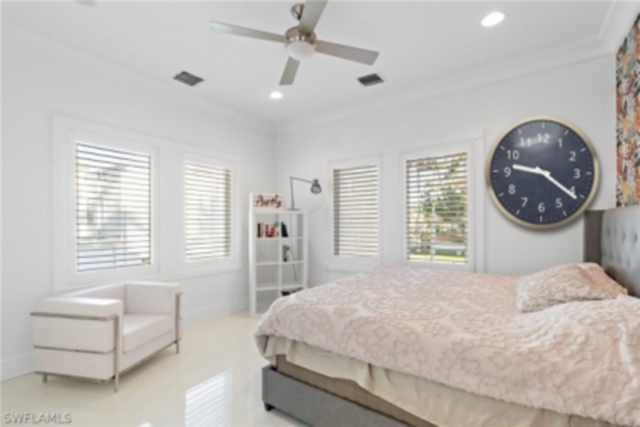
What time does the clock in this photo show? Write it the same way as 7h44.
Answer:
9h21
